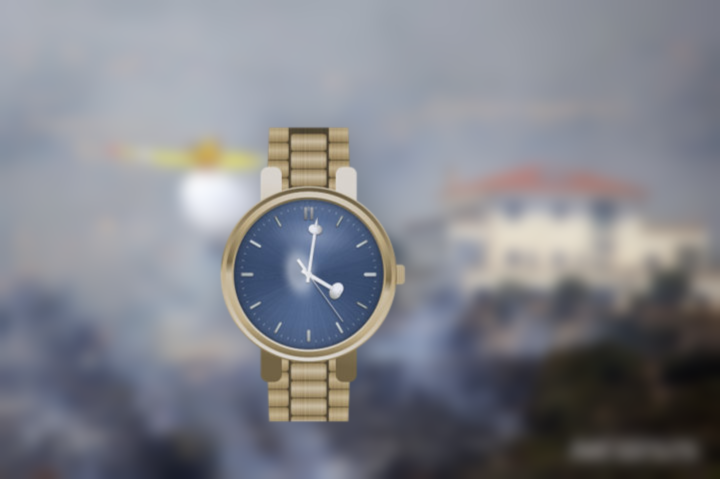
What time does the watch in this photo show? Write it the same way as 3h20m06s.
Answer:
4h01m24s
